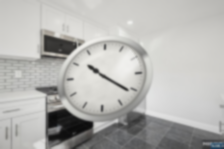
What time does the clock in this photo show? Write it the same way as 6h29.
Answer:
10h21
